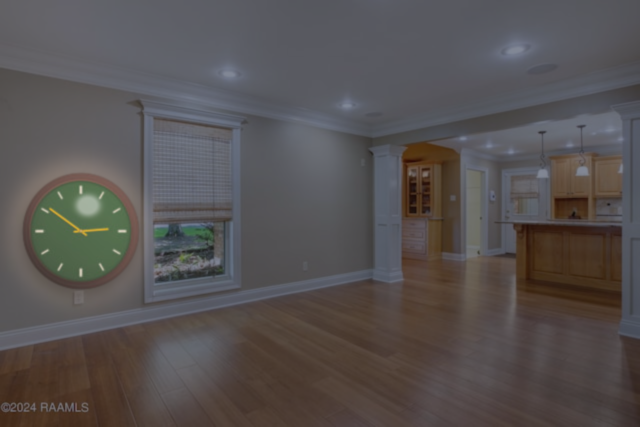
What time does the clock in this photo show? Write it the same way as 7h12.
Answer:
2h51
